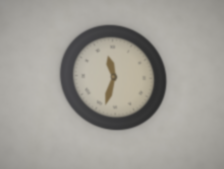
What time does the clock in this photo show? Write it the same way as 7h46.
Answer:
11h33
